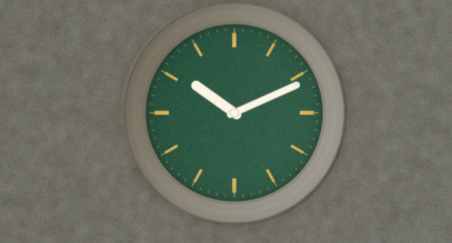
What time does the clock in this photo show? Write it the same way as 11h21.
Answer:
10h11
